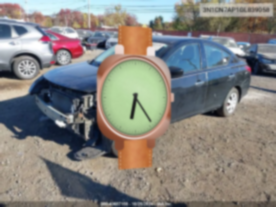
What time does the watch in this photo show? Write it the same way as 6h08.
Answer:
6h24
